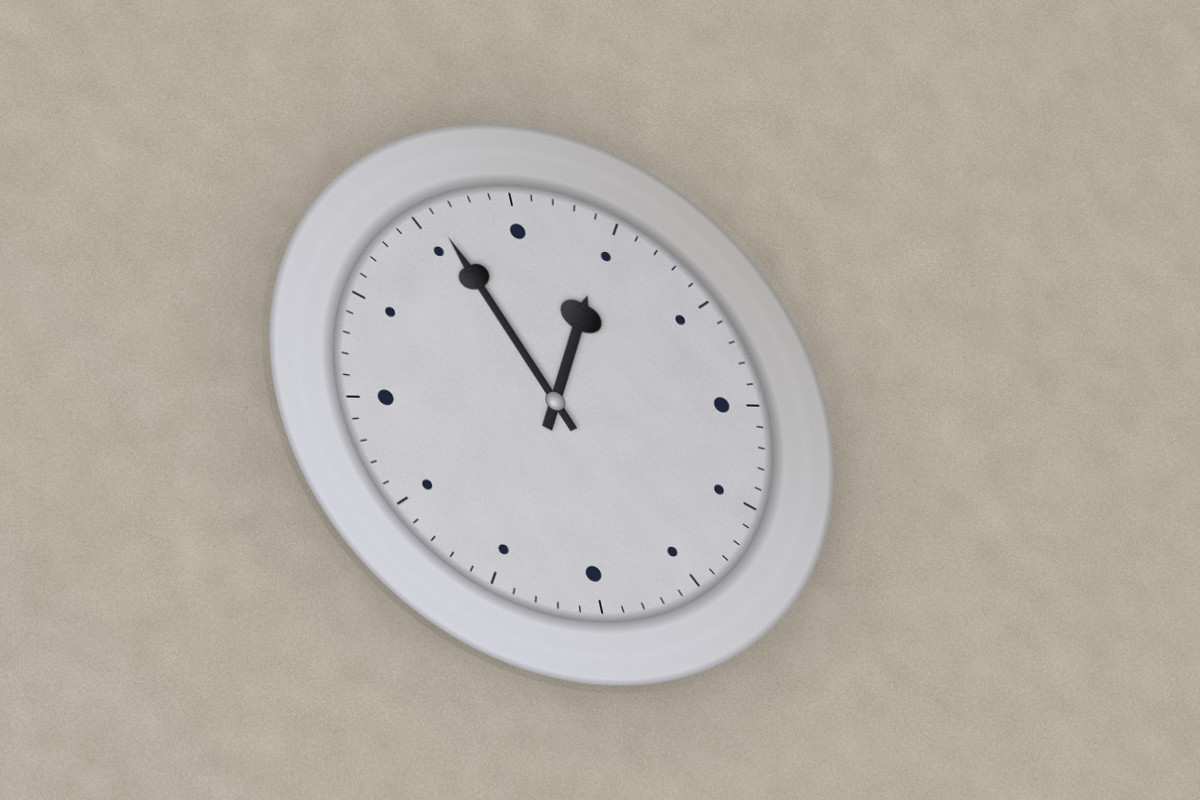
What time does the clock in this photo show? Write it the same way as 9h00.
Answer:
12h56
